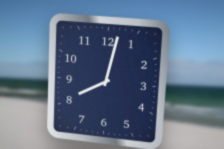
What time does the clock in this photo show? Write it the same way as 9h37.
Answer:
8h02
